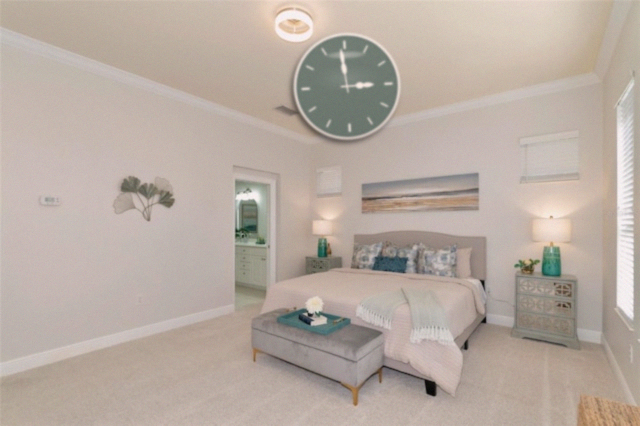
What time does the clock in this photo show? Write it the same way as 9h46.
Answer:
2h59
